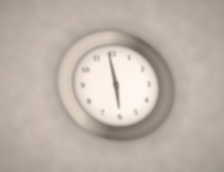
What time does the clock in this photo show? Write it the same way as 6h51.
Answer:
5h59
